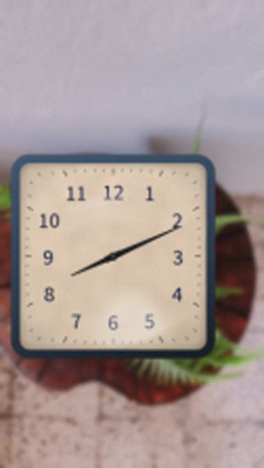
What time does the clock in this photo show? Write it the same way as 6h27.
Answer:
8h11
